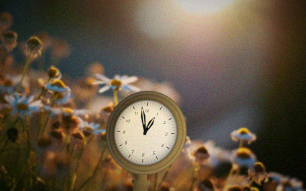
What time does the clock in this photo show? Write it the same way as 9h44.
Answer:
12h58
